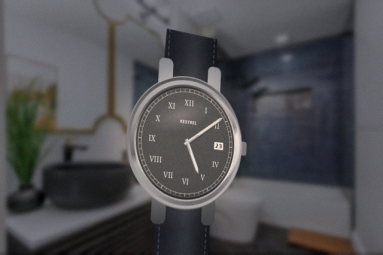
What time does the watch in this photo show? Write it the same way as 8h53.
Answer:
5h09
